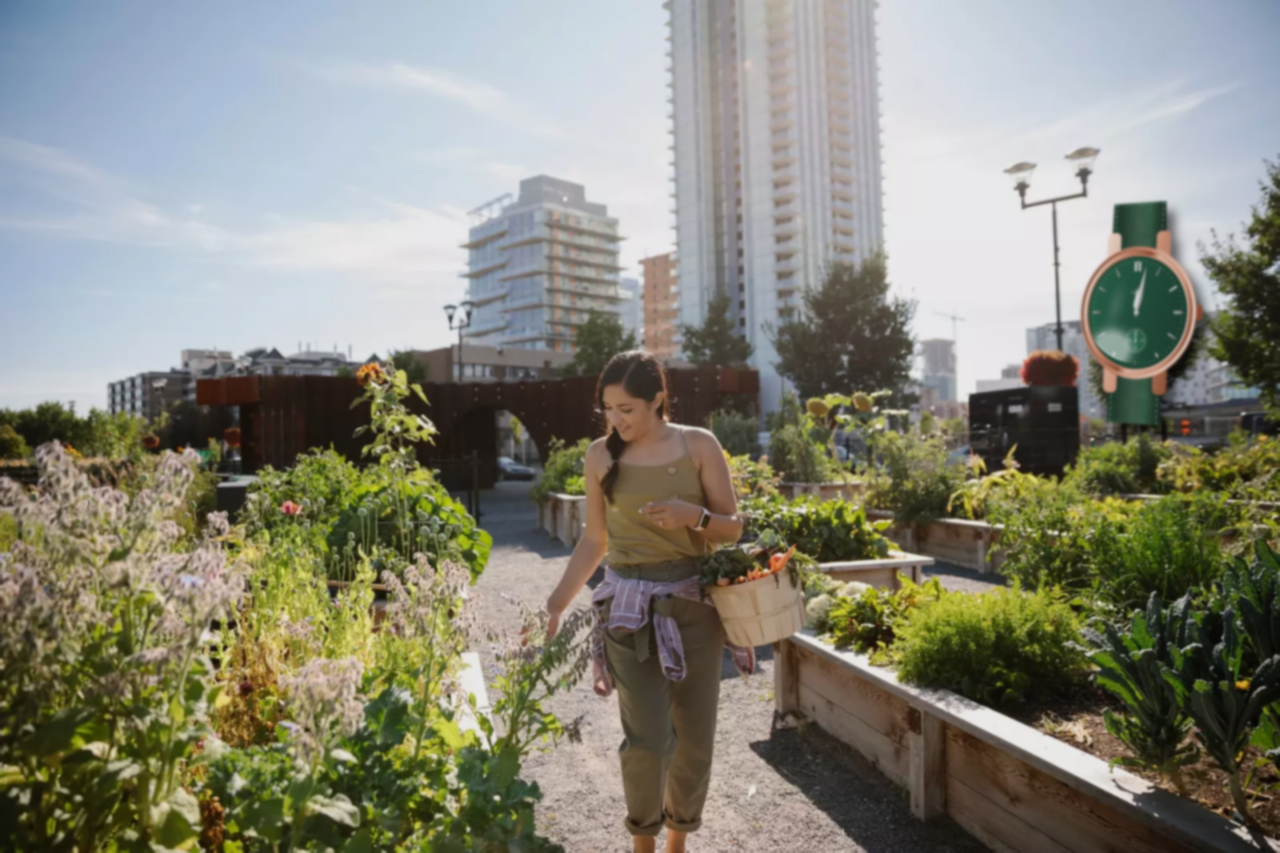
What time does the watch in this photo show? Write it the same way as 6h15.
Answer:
12h02
